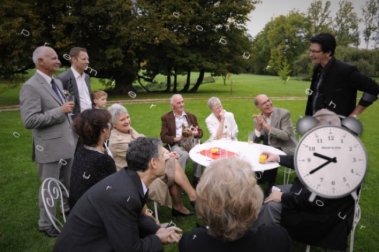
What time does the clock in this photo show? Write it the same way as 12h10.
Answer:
9h40
